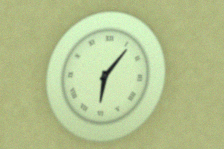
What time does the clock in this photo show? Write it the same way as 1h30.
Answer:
6h06
